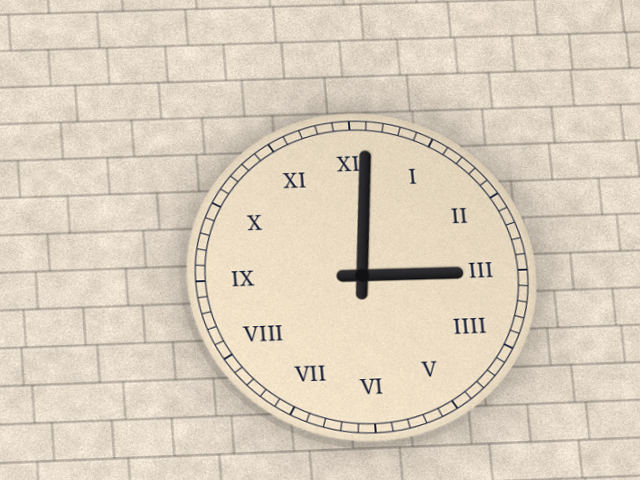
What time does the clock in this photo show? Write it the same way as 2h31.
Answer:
3h01
